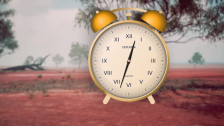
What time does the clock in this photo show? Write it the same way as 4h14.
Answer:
12h33
